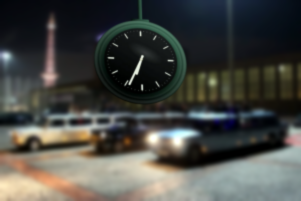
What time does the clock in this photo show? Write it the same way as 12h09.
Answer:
6h34
